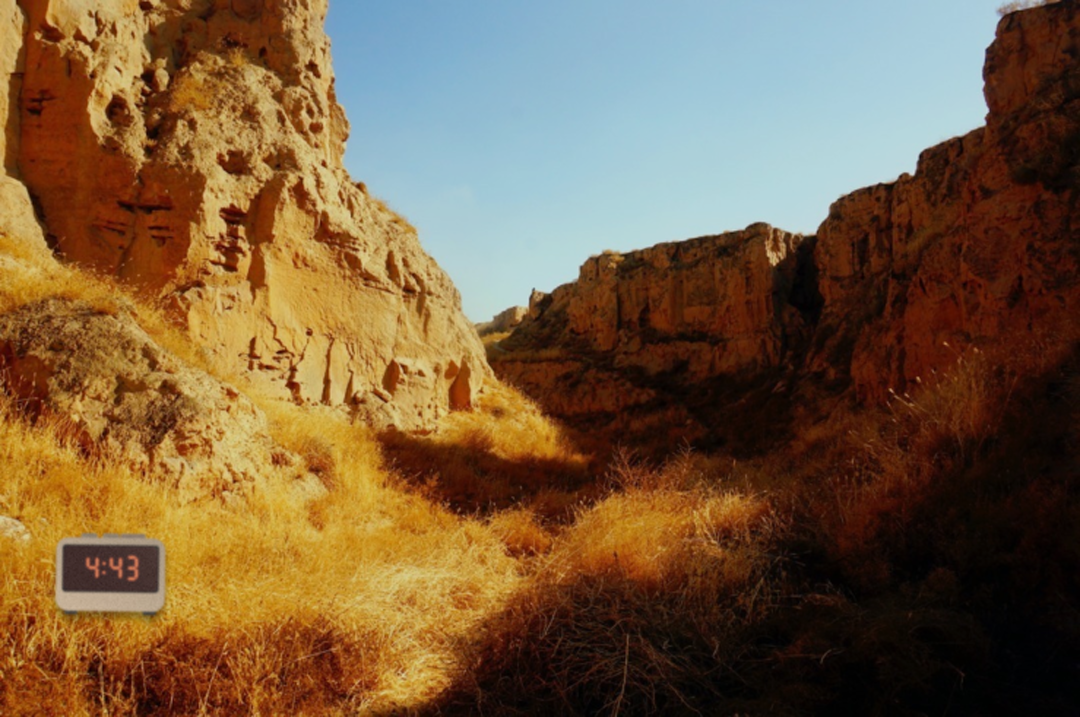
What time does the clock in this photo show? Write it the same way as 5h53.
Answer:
4h43
